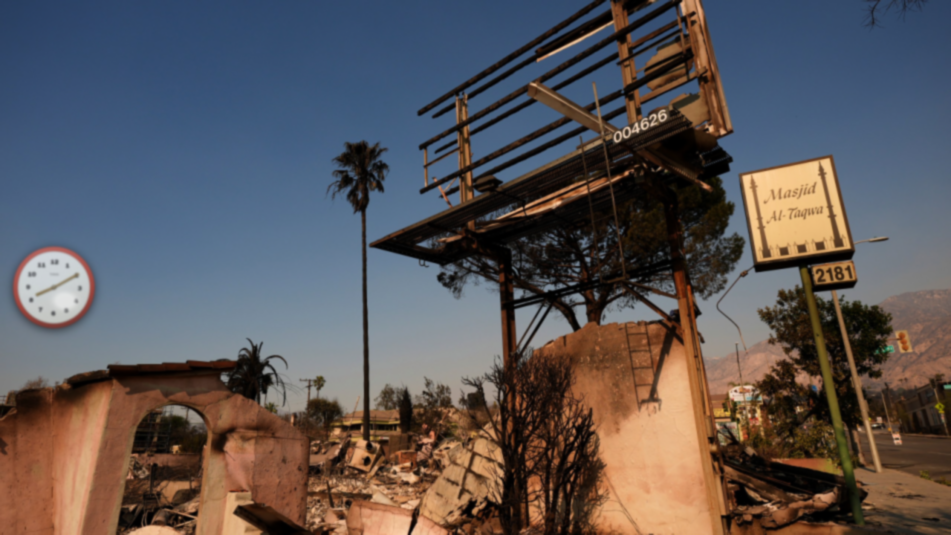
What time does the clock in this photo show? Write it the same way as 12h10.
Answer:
8h10
